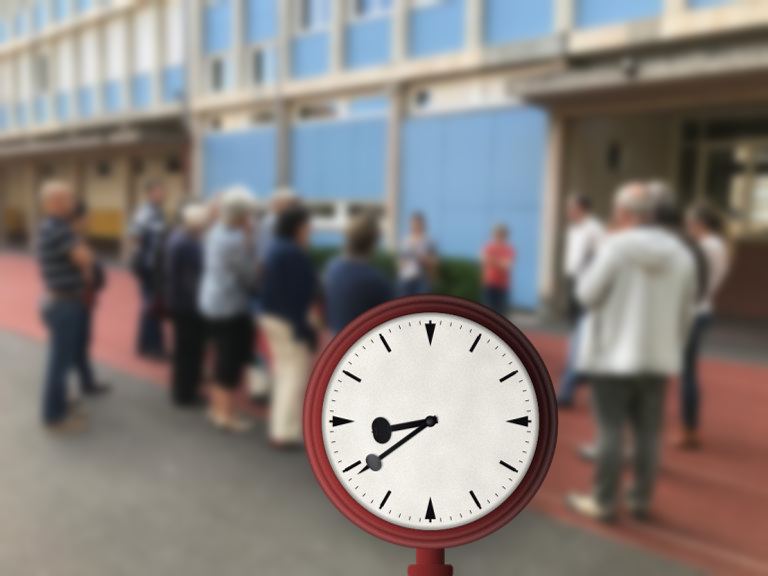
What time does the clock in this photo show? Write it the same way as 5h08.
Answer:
8h39
